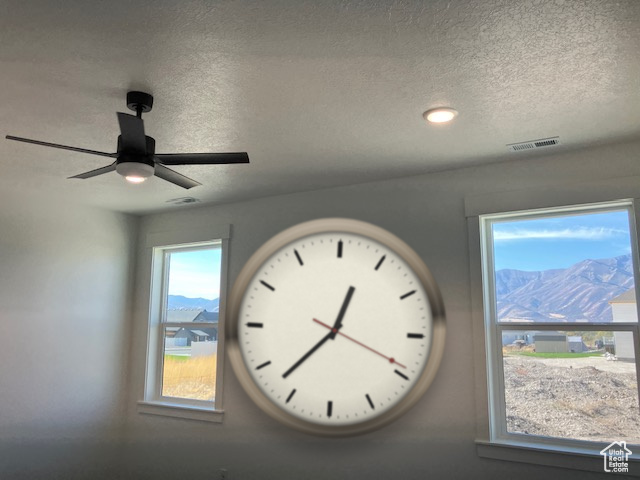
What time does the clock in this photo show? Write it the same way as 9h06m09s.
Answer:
12h37m19s
